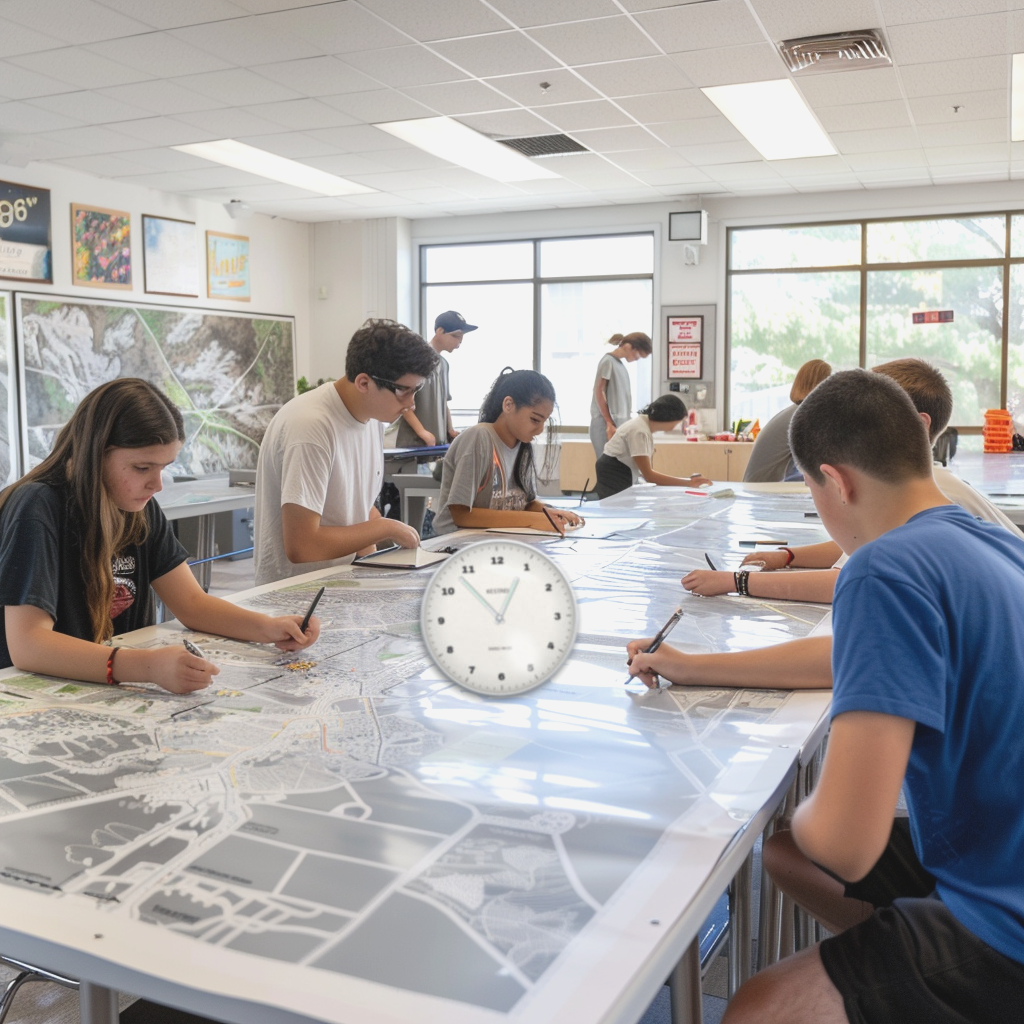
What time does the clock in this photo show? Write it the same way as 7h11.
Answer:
12h53
